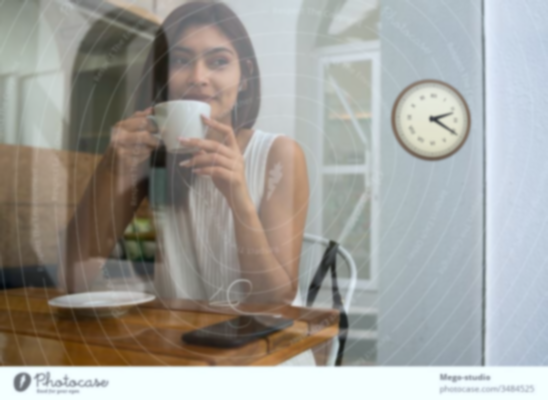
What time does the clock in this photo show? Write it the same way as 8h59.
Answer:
2h20
